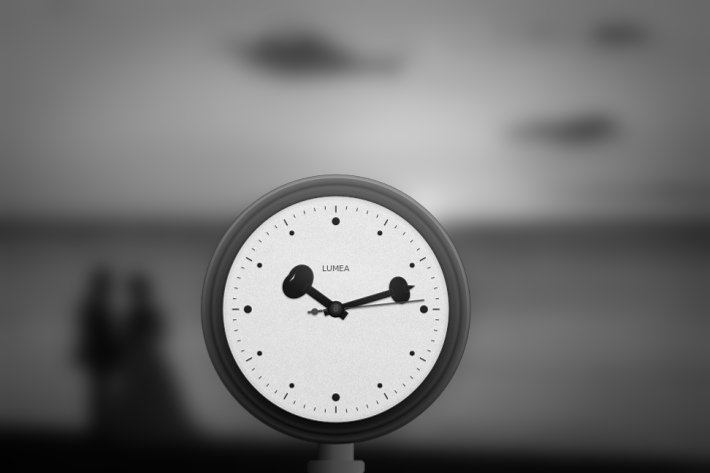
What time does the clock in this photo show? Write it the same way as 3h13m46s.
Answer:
10h12m14s
